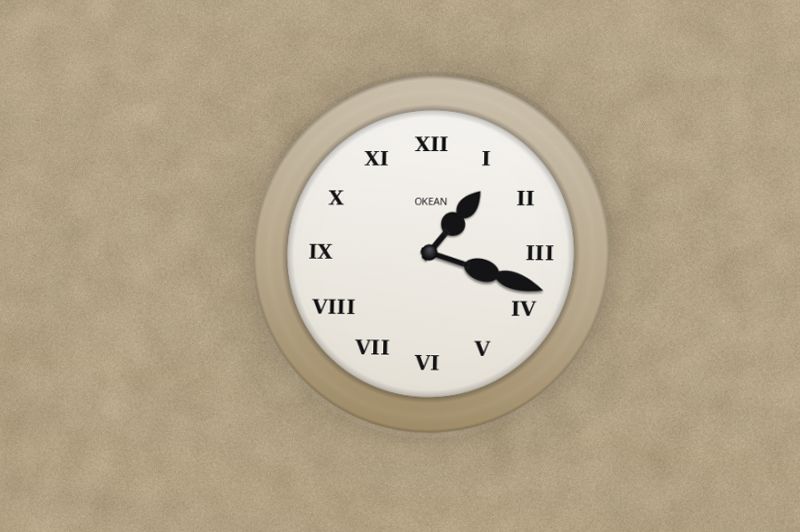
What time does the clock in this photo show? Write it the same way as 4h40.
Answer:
1h18
